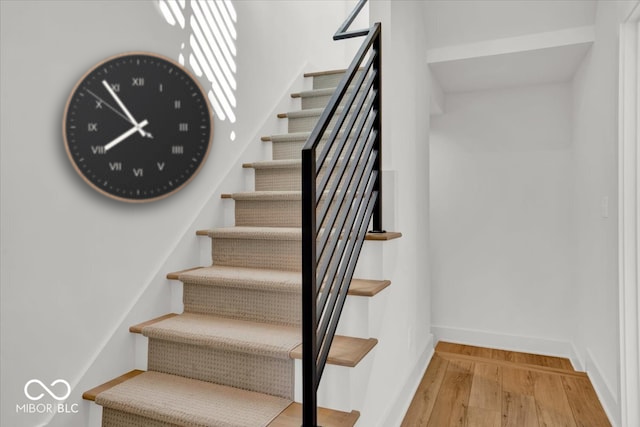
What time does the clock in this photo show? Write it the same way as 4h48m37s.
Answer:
7h53m51s
